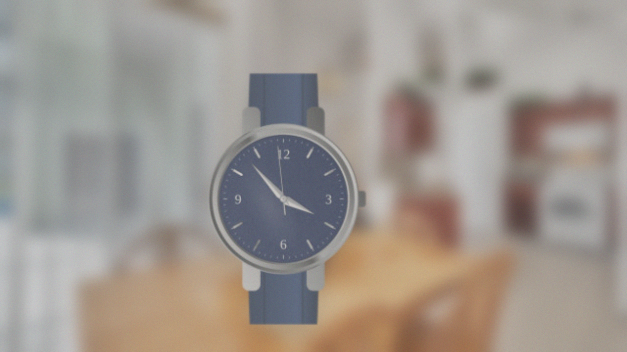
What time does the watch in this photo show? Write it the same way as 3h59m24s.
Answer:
3h52m59s
